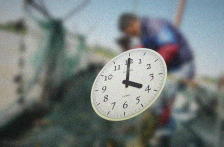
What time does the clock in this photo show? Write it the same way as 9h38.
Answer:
4h00
